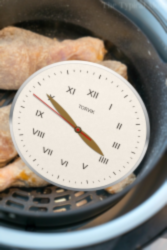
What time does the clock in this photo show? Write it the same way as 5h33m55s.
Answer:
3h49m48s
